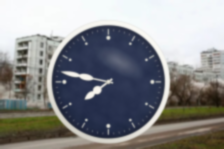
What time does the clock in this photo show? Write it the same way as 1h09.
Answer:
7h47
